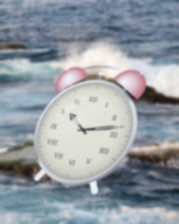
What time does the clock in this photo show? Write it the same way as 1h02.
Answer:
10h13
